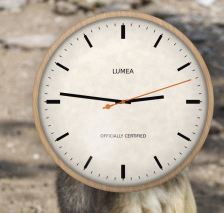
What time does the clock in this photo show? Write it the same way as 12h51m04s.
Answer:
2h46m12s
